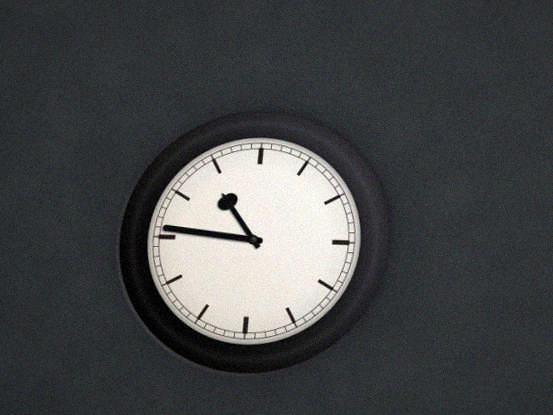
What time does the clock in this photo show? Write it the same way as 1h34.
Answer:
10h46
